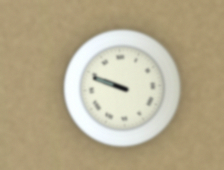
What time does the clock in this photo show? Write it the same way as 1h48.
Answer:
9h49
